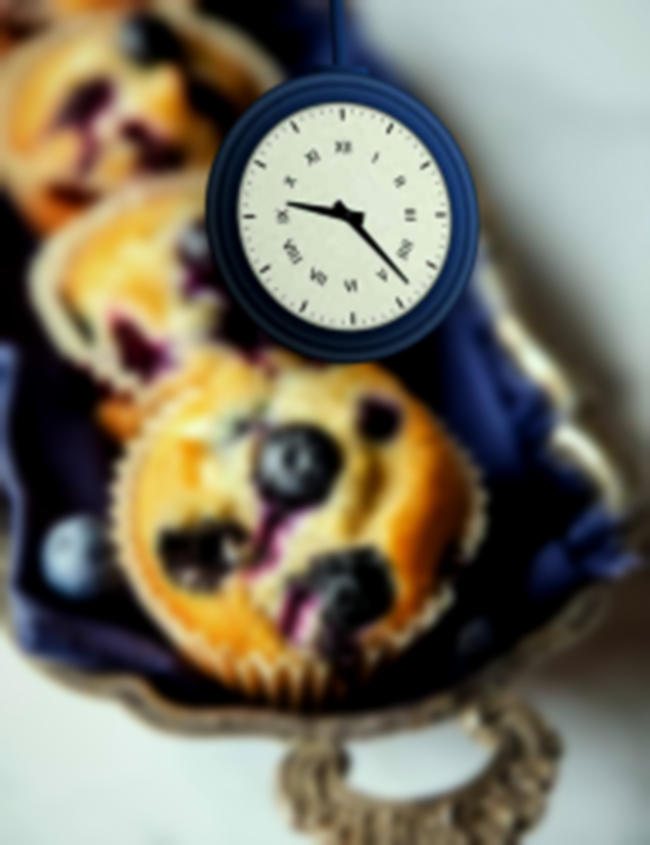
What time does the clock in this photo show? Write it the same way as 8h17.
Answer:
9h23
